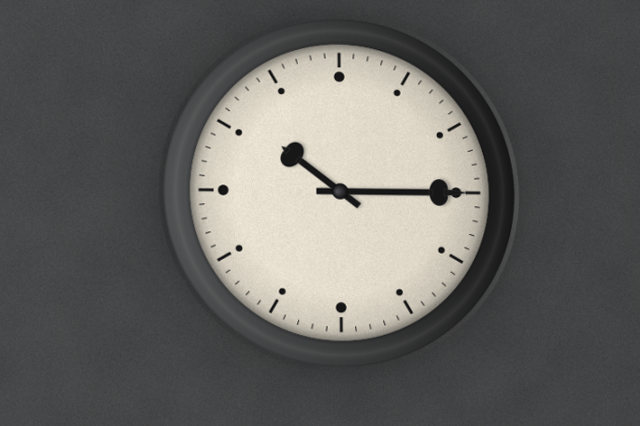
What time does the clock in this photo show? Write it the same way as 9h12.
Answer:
10h15
